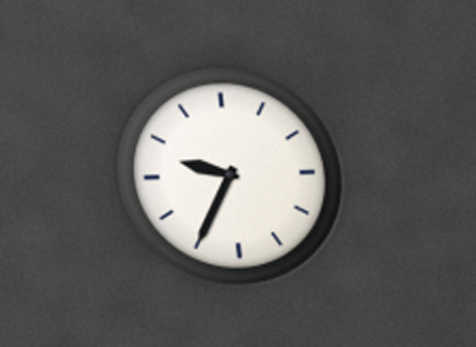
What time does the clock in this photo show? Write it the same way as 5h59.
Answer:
9h35
